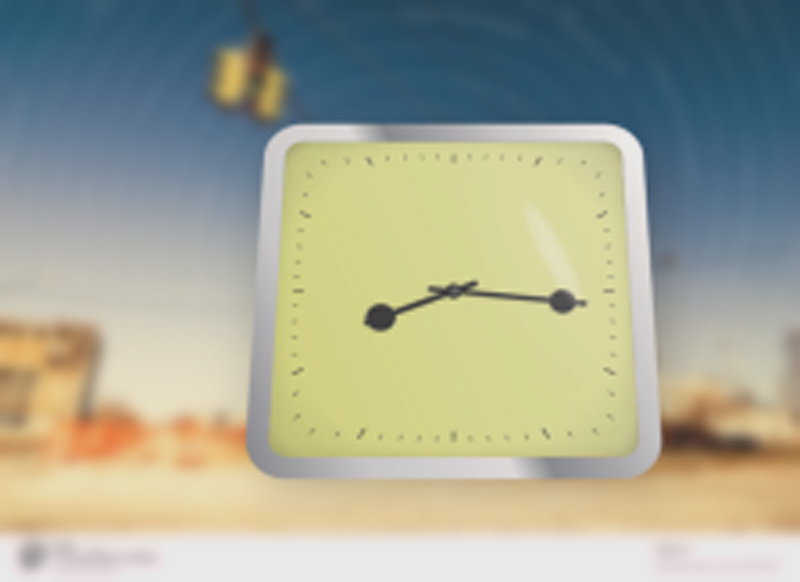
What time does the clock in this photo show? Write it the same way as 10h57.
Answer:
8h16
